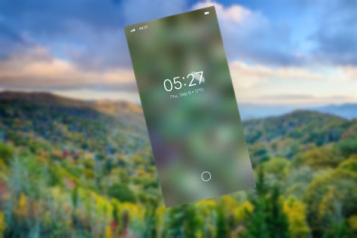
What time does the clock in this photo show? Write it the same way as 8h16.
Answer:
5h27
